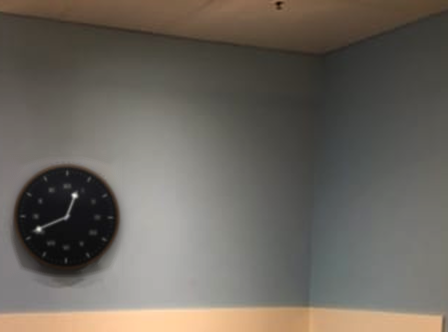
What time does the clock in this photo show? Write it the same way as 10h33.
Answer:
12h41
